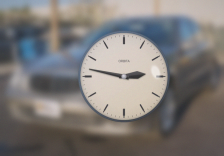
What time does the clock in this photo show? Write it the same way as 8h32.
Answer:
2h47
